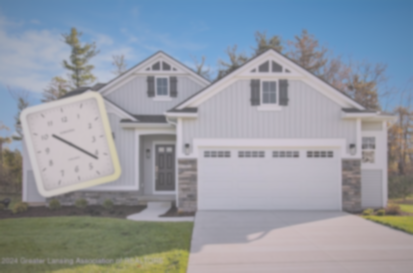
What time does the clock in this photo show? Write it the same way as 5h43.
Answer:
10h22
